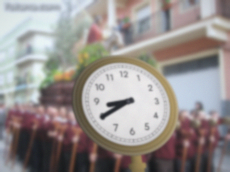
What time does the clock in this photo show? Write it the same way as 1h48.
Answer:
8h40
